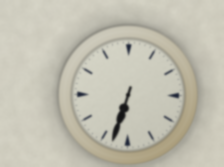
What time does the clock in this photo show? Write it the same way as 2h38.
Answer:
6h33
